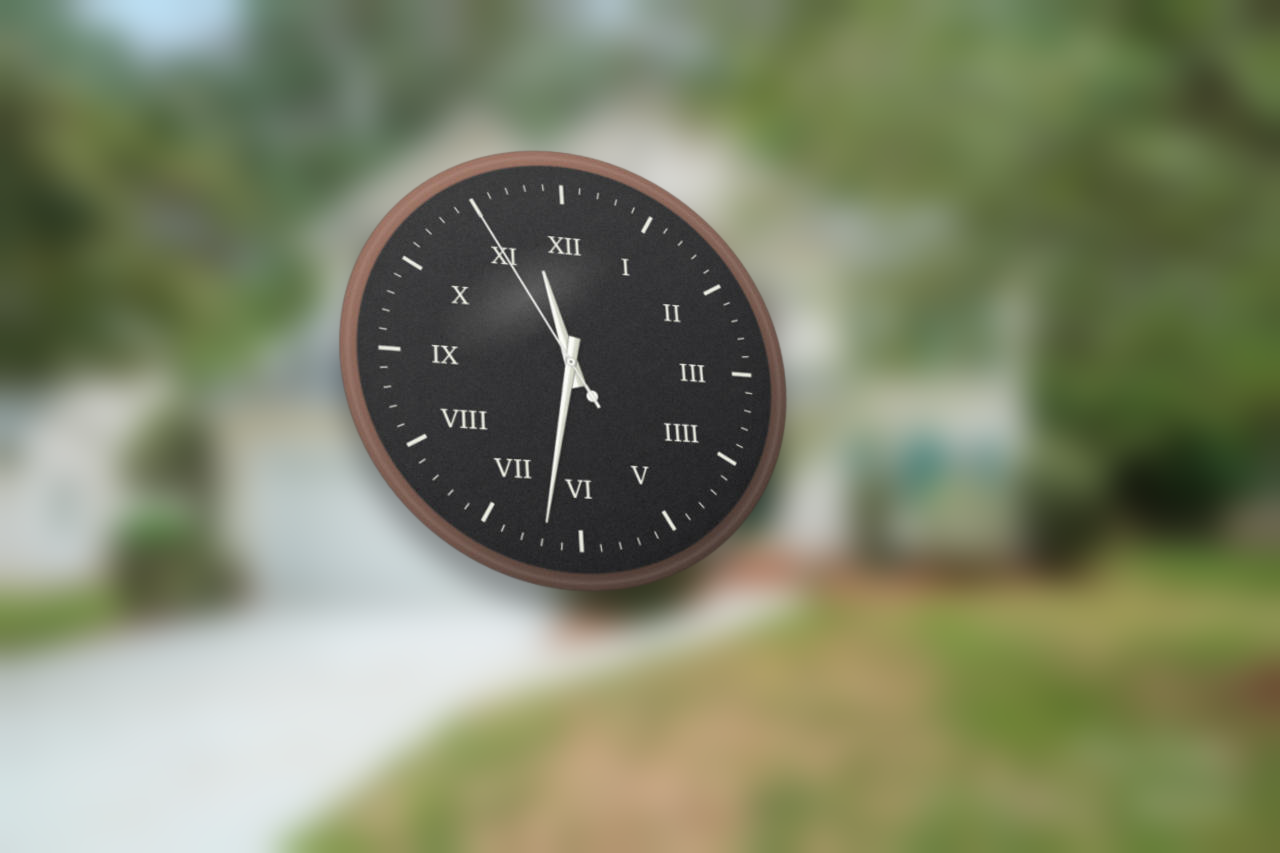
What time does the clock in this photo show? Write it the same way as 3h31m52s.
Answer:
11h31m55s
